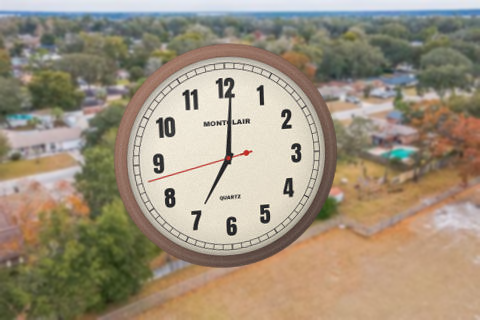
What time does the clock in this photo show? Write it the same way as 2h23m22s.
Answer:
7h00m43s
